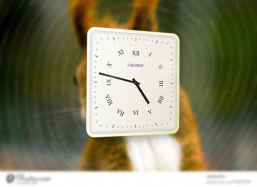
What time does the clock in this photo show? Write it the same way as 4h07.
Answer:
4h47
